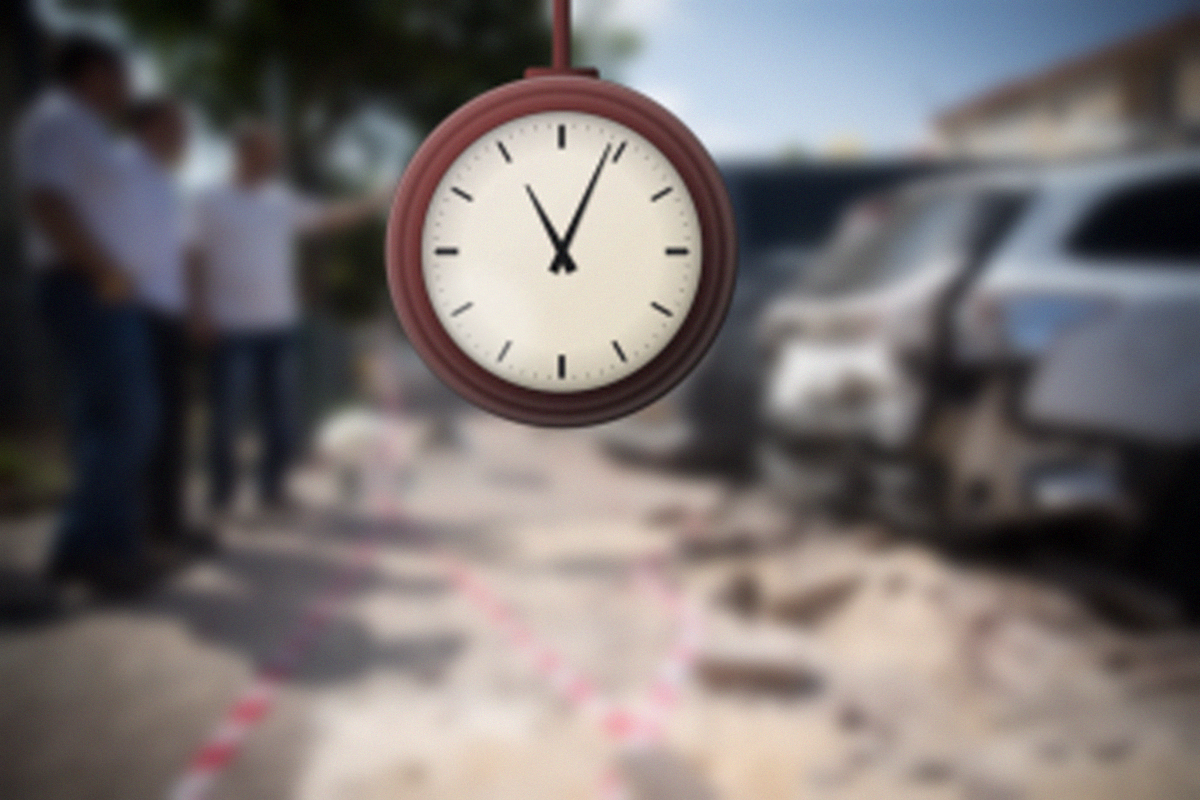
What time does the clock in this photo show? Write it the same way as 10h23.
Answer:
11h04
